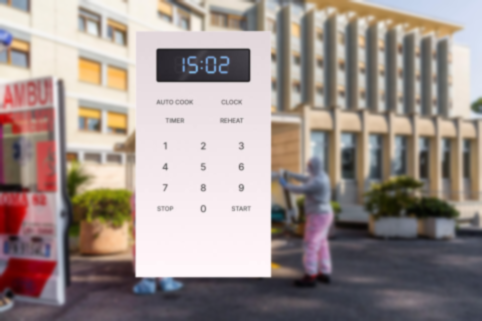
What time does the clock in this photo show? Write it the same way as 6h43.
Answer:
15h02
